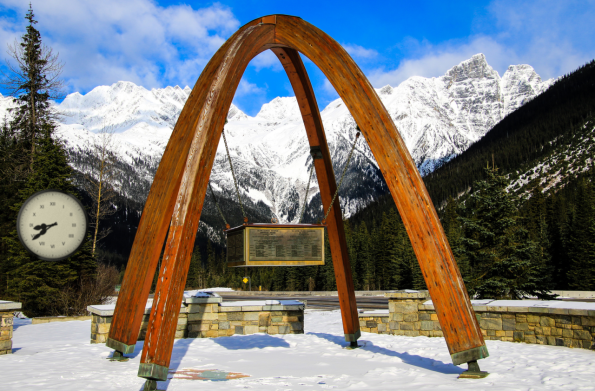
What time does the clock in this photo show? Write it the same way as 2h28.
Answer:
8h39
